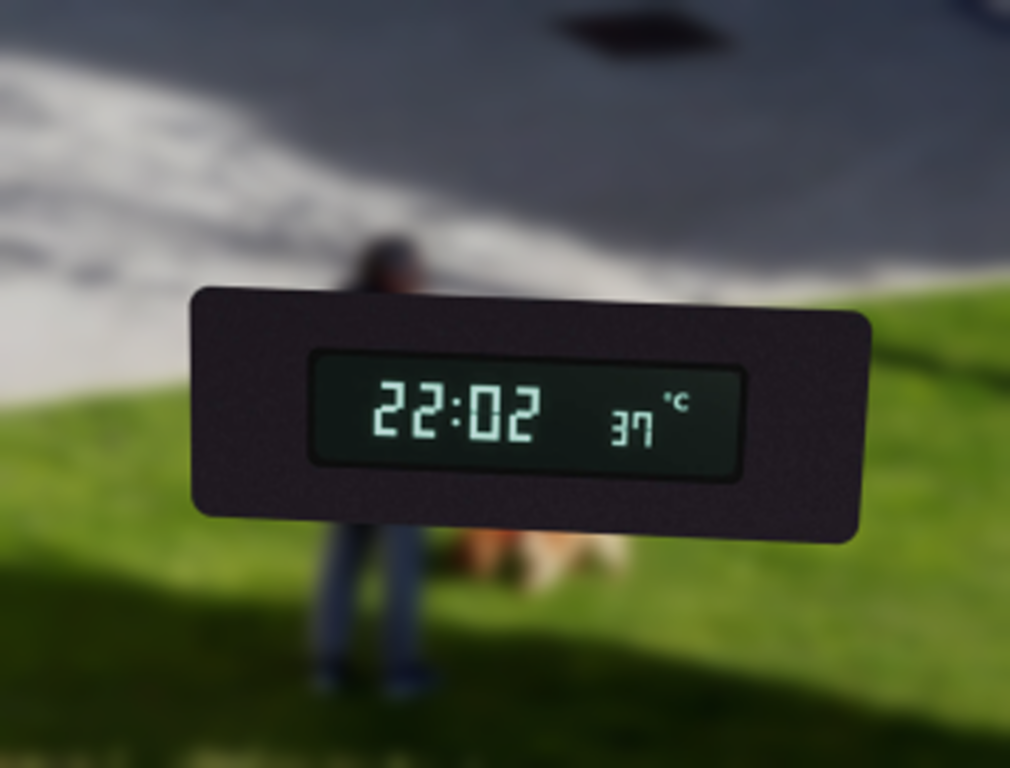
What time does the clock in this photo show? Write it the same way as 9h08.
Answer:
22h02
